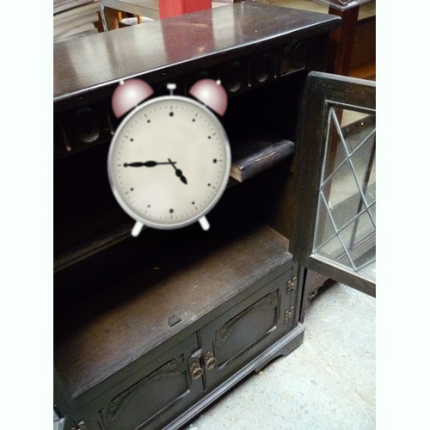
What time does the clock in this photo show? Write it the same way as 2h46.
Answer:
4h45
